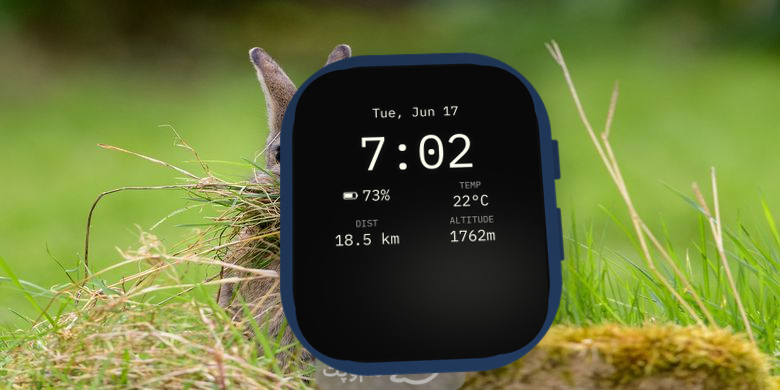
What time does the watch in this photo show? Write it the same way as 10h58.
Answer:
7h02
